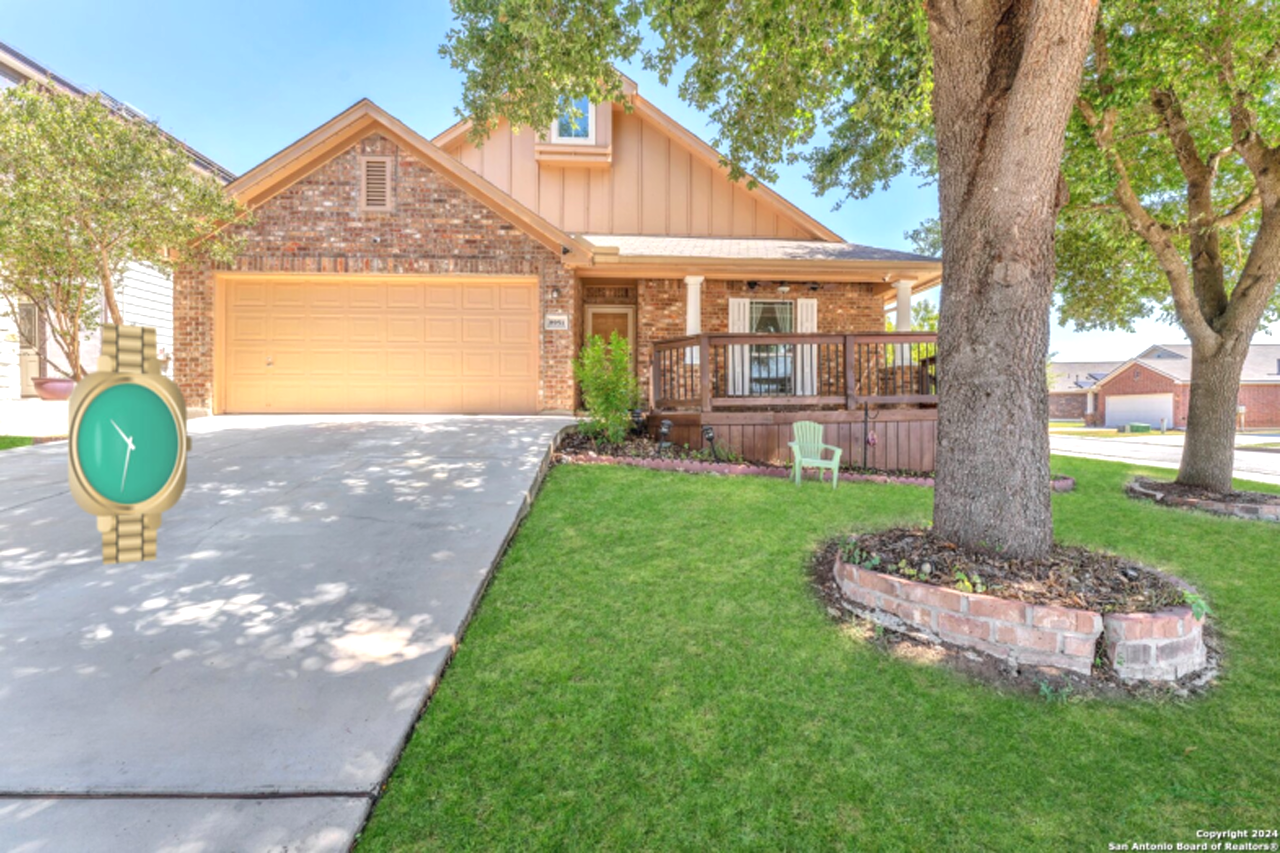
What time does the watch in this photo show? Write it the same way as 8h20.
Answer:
10h32
